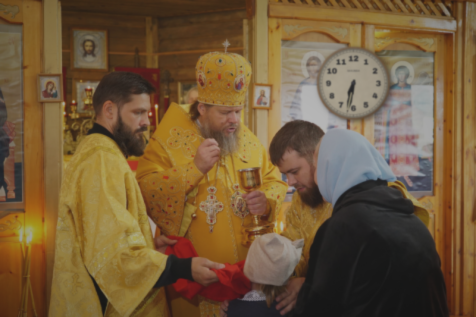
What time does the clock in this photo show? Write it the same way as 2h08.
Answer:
6h32
